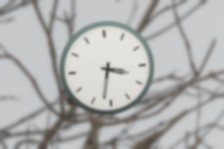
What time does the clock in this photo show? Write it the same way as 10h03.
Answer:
3h32
